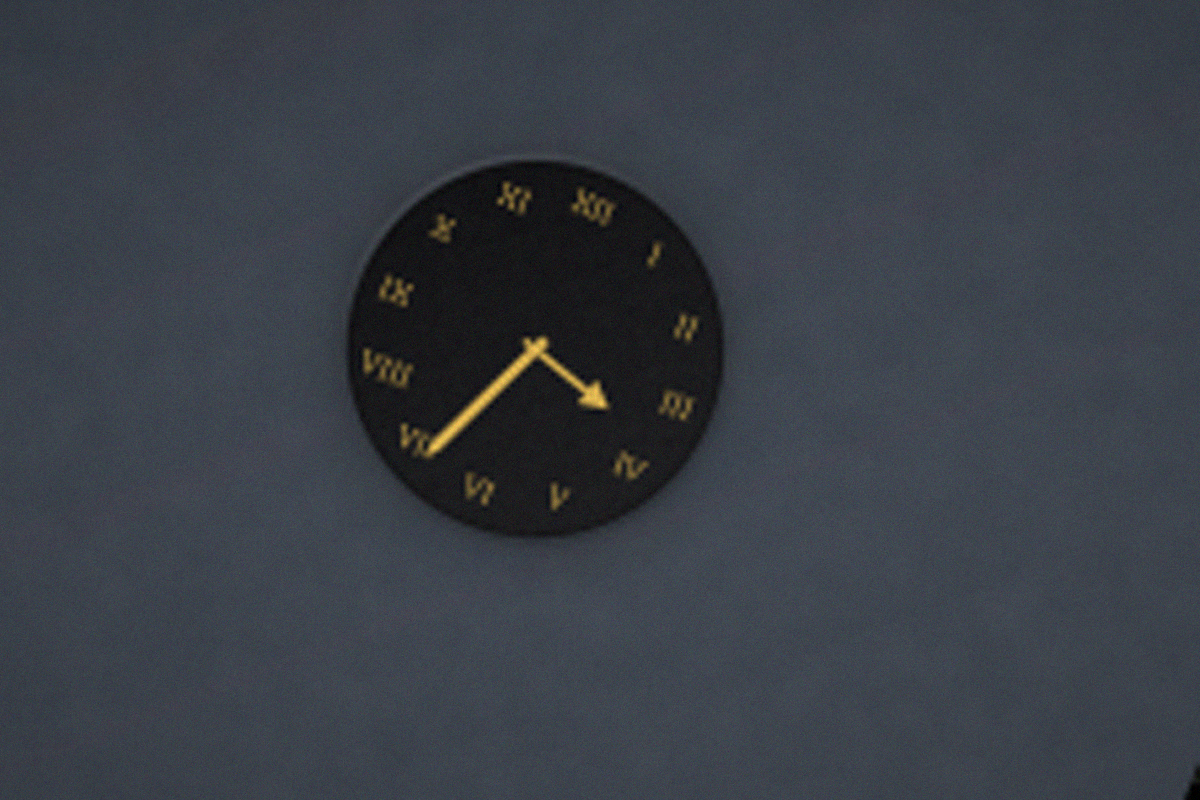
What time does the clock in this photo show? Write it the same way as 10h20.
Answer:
3h34
